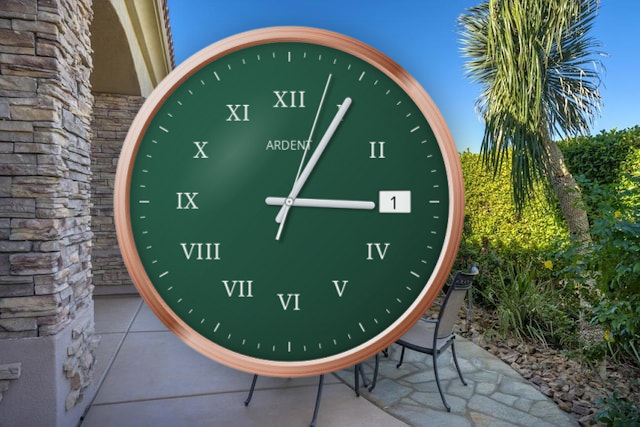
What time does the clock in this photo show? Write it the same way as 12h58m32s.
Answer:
3h05m03s
